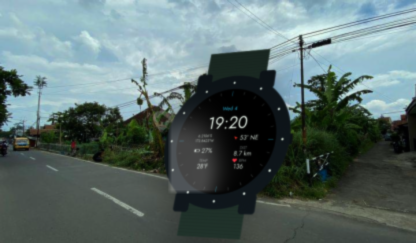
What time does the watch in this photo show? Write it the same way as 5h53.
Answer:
19h20
